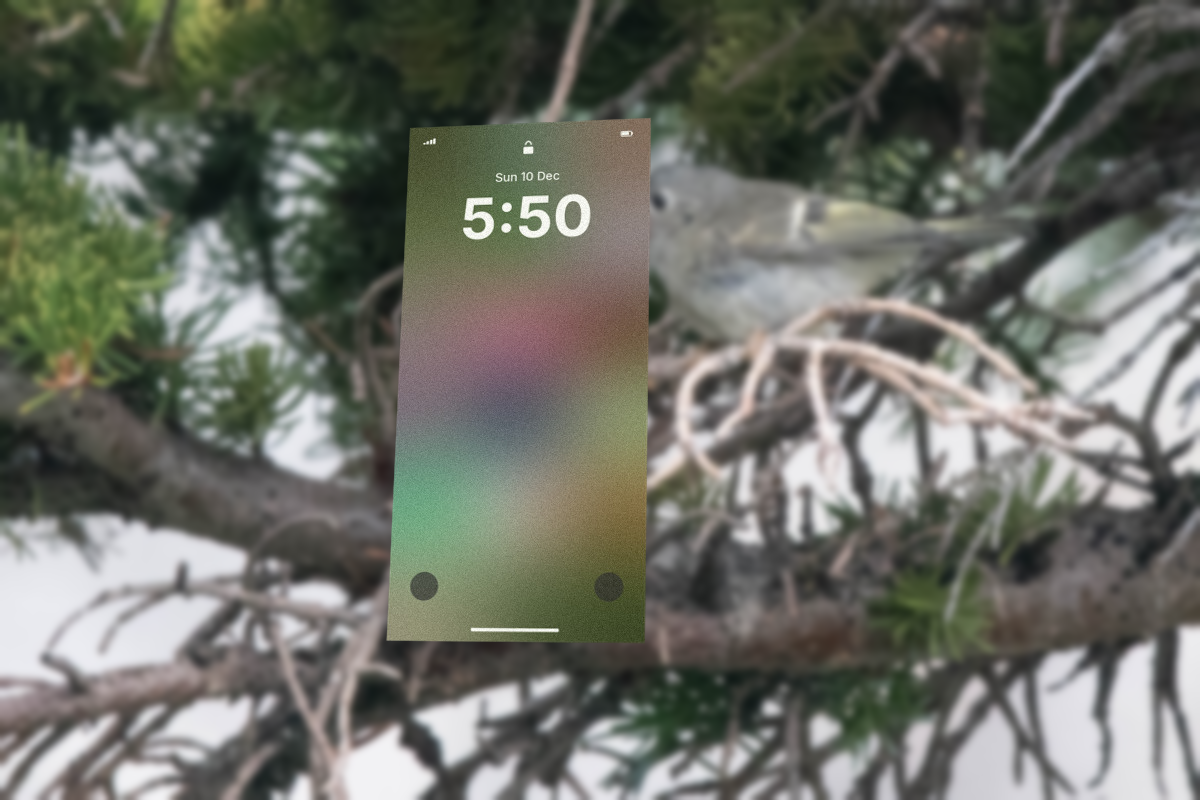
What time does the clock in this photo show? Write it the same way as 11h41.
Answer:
5h50
